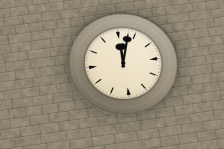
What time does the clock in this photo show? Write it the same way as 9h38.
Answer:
12h03
